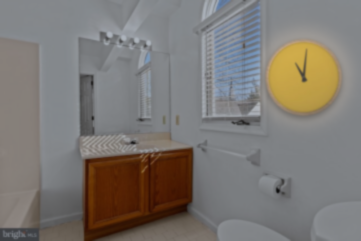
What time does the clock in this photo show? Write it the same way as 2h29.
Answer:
11h01
